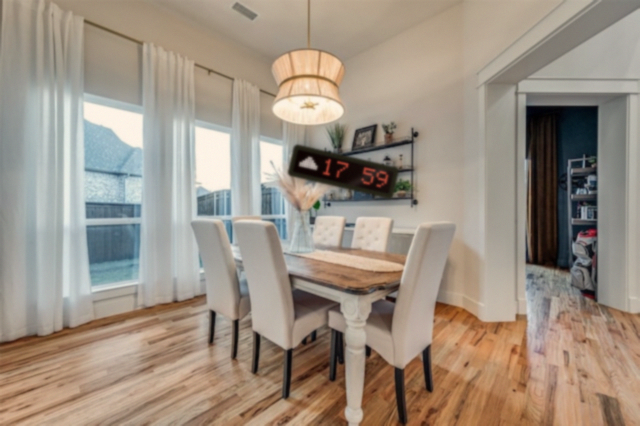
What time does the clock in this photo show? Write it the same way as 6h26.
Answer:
17h59
